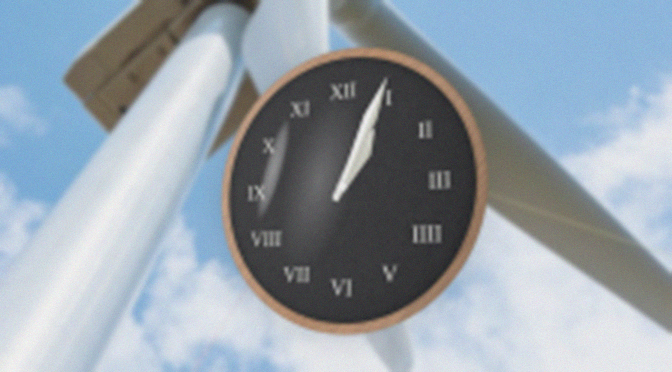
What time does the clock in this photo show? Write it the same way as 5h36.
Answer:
1h04
